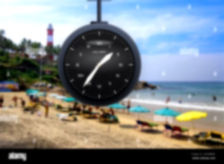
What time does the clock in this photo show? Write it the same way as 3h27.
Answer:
1h36
